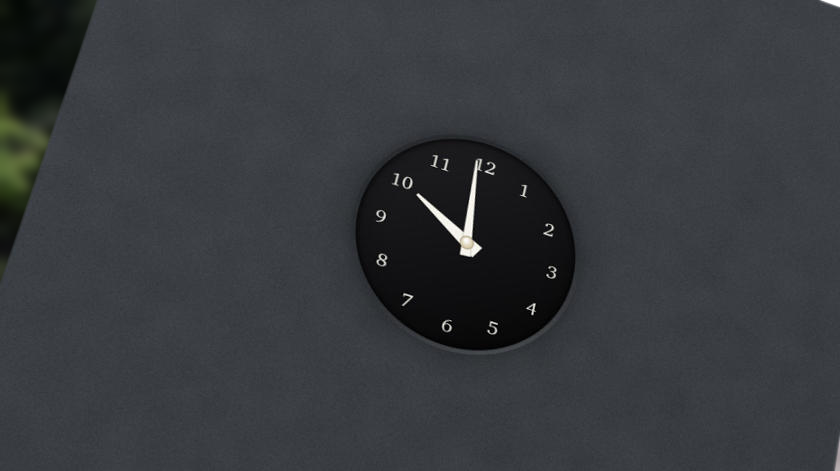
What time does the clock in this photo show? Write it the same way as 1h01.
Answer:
9h59
